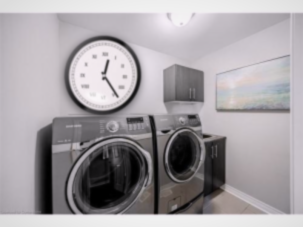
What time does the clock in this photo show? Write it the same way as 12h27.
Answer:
12h24
